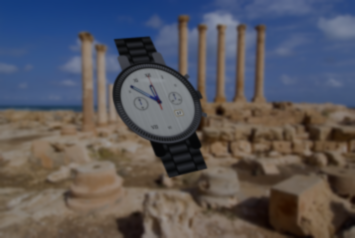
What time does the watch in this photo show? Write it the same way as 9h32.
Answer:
11h52
